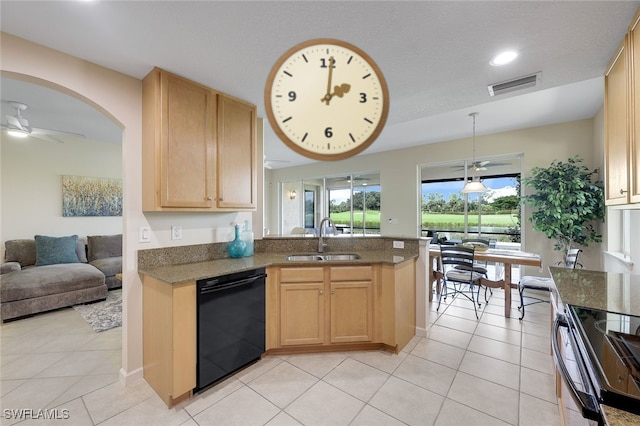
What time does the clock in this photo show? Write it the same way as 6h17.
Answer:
2h01
